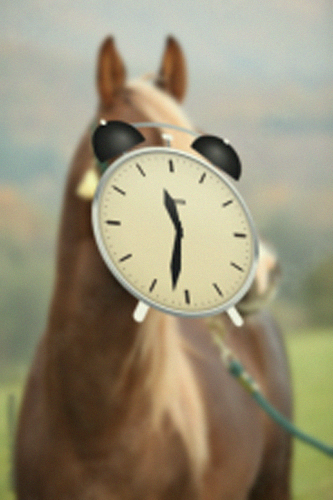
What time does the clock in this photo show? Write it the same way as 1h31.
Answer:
11h32
